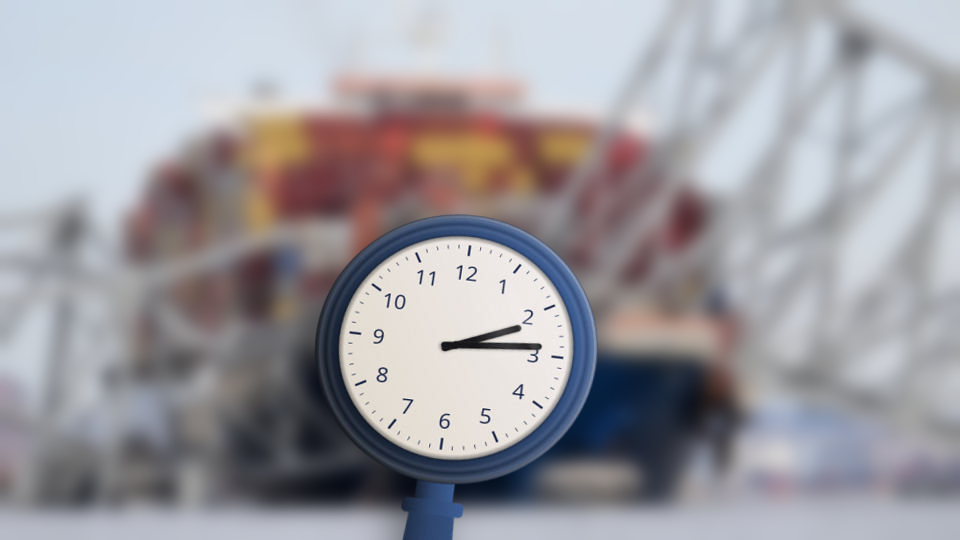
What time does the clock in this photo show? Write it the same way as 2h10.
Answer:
2h14
